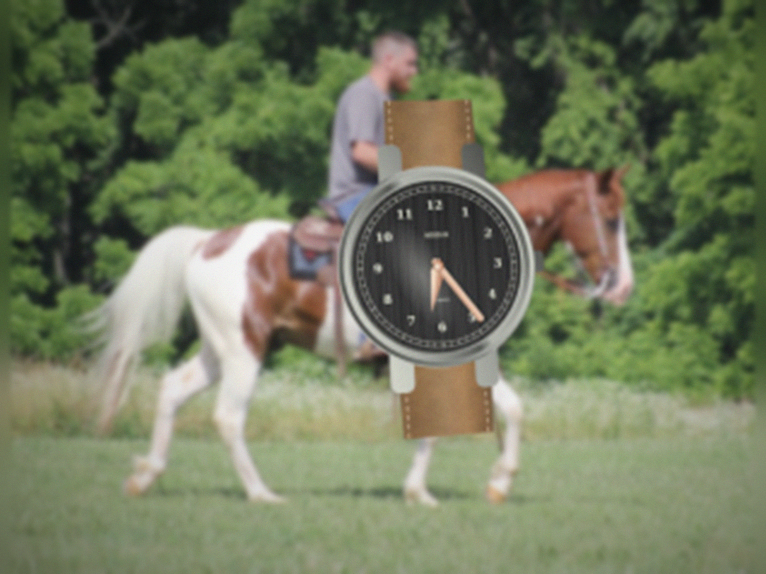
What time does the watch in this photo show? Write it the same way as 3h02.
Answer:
6h24
